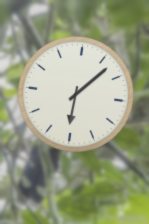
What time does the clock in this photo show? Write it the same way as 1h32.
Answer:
6h07
